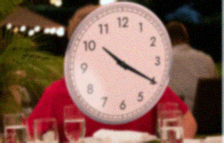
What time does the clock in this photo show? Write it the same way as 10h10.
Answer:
10h20
